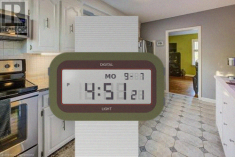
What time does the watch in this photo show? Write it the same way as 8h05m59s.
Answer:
4h51m21s
